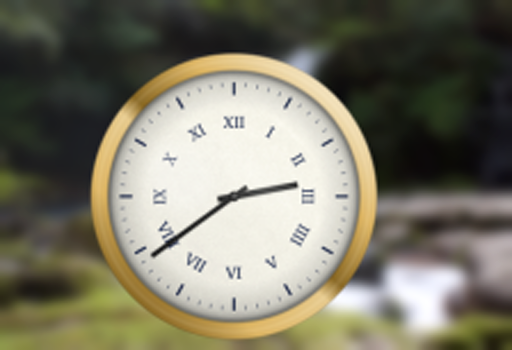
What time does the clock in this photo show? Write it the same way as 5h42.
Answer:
2h39
